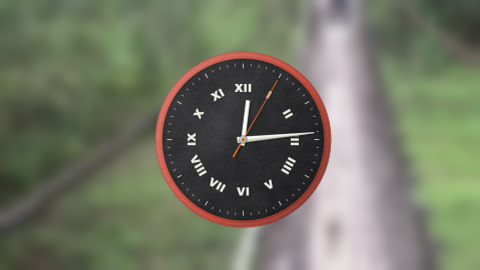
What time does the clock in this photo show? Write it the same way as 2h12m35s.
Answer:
12h14m05s
